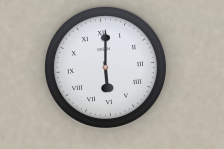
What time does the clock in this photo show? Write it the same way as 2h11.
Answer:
6h01
